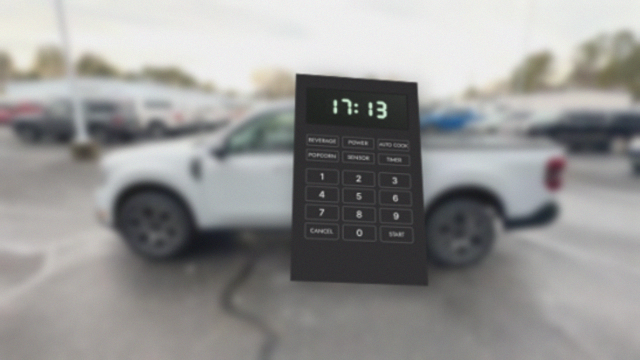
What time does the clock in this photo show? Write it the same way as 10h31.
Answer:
17h13
